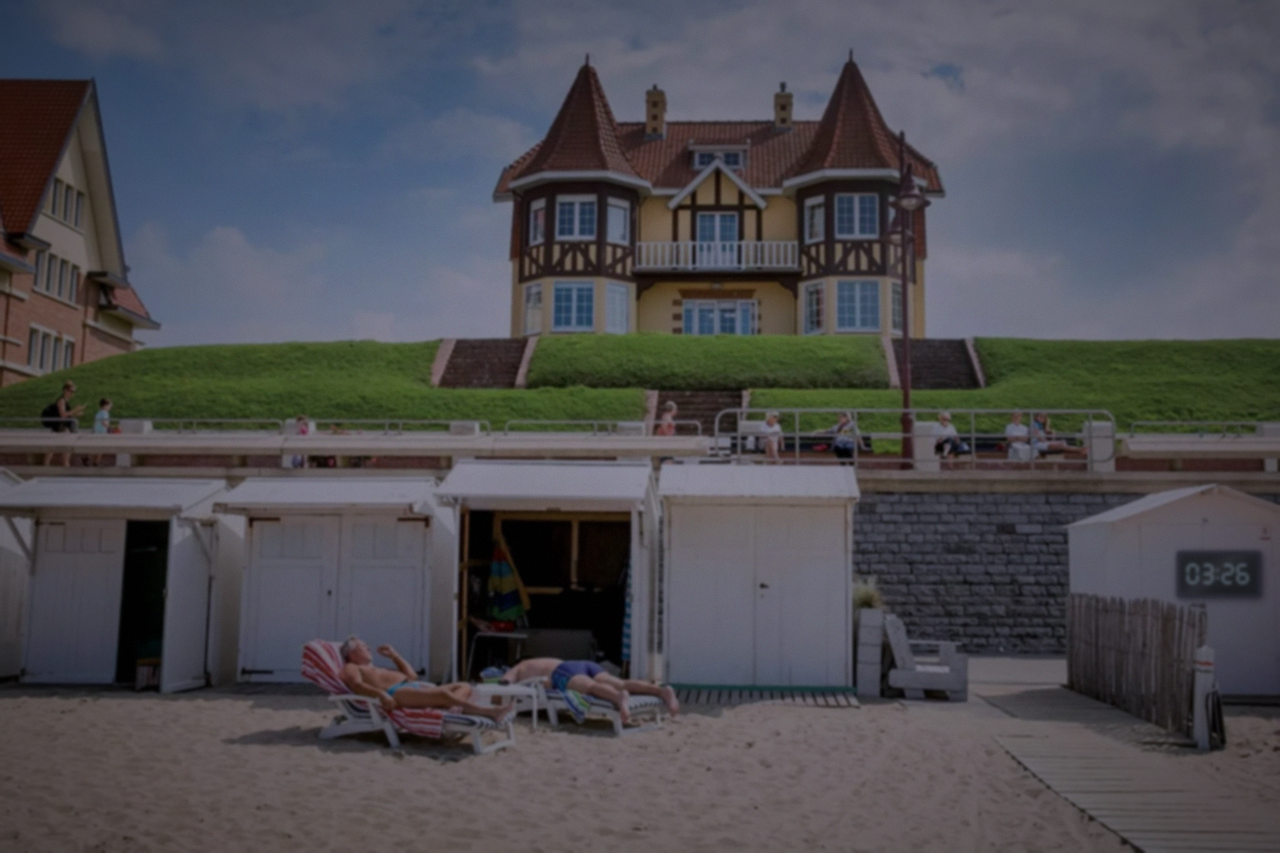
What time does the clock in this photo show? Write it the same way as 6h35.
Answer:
3h26
